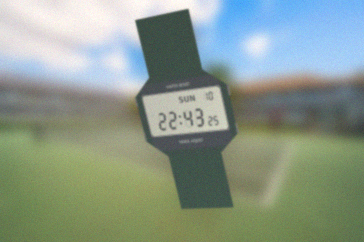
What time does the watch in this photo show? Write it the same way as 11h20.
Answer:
22h43
